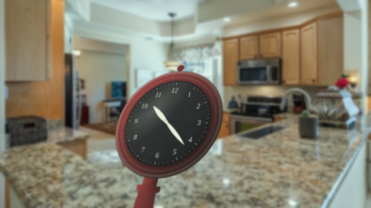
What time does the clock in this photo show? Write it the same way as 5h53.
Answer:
10h22
